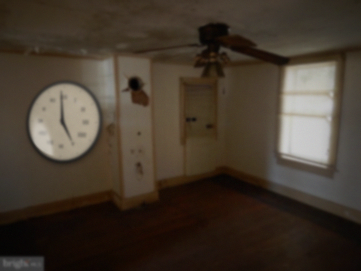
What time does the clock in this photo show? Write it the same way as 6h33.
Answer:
4h59
